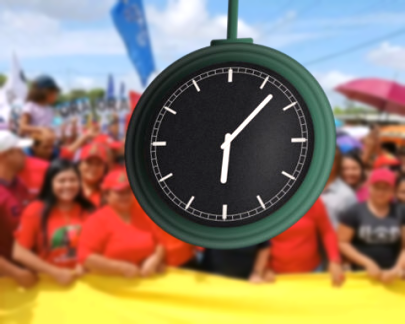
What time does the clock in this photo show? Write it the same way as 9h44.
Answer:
6h07
